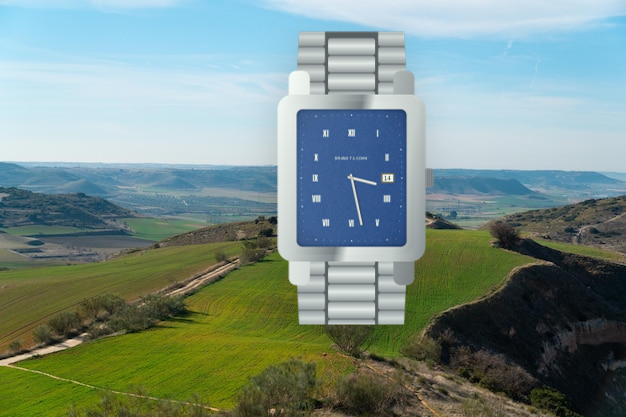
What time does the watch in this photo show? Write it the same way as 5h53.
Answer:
3h28
